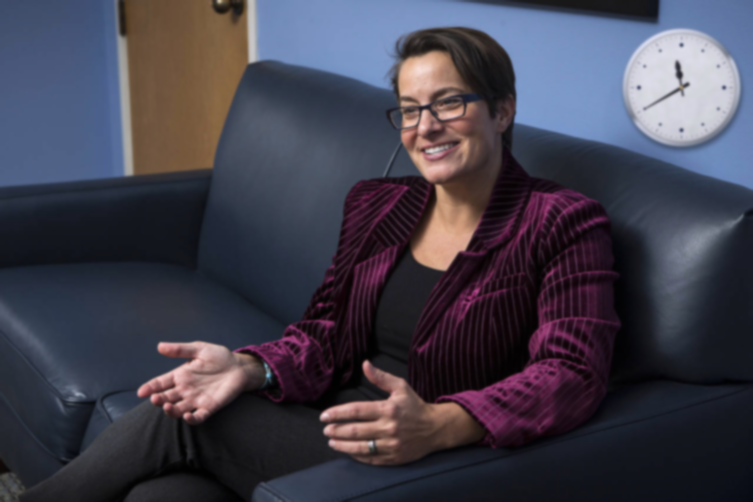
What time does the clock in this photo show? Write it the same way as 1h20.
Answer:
11h40
